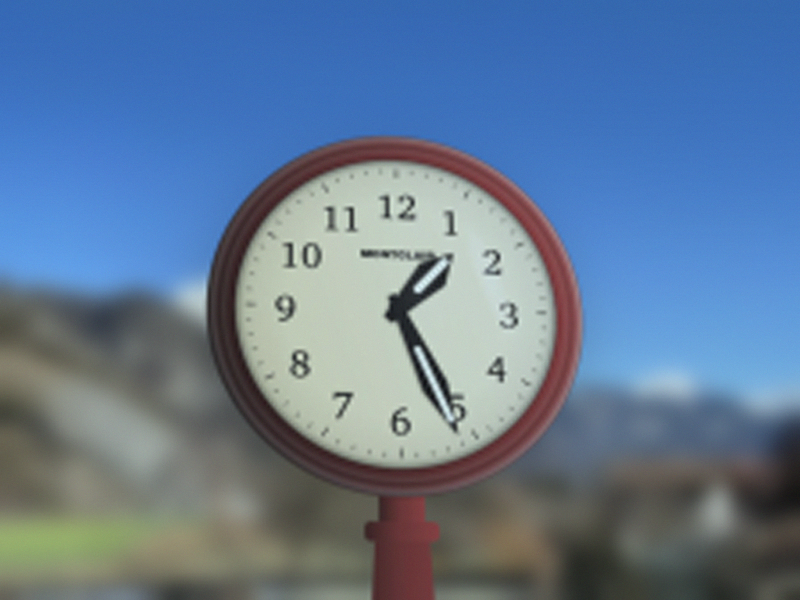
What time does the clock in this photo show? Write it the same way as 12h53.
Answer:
1h26
